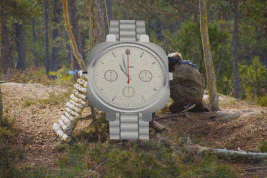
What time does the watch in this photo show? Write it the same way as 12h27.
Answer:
10h58
